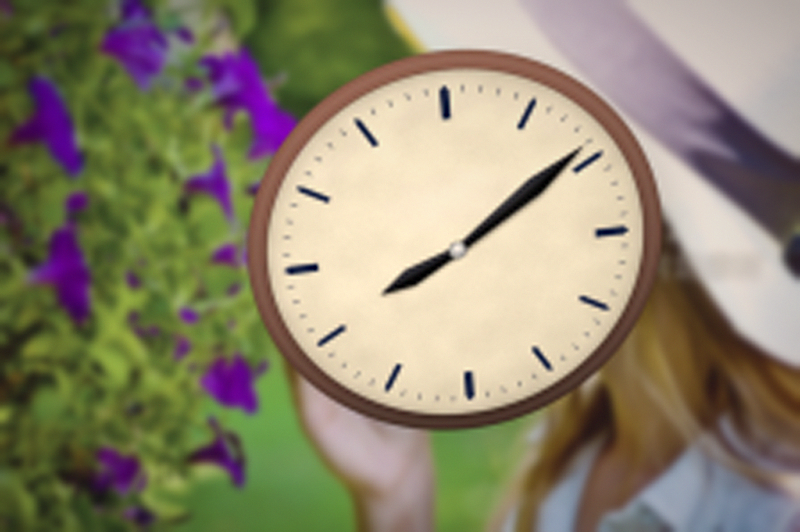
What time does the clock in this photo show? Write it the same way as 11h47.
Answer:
8h09
